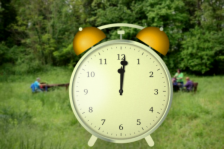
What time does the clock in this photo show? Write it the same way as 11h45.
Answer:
12h01
